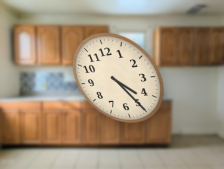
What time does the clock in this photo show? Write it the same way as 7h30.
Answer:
4h25
